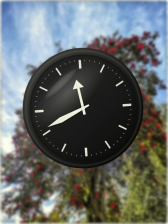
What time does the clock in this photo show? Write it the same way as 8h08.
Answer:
11h41
